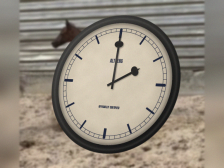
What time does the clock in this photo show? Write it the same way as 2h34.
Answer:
2h00
